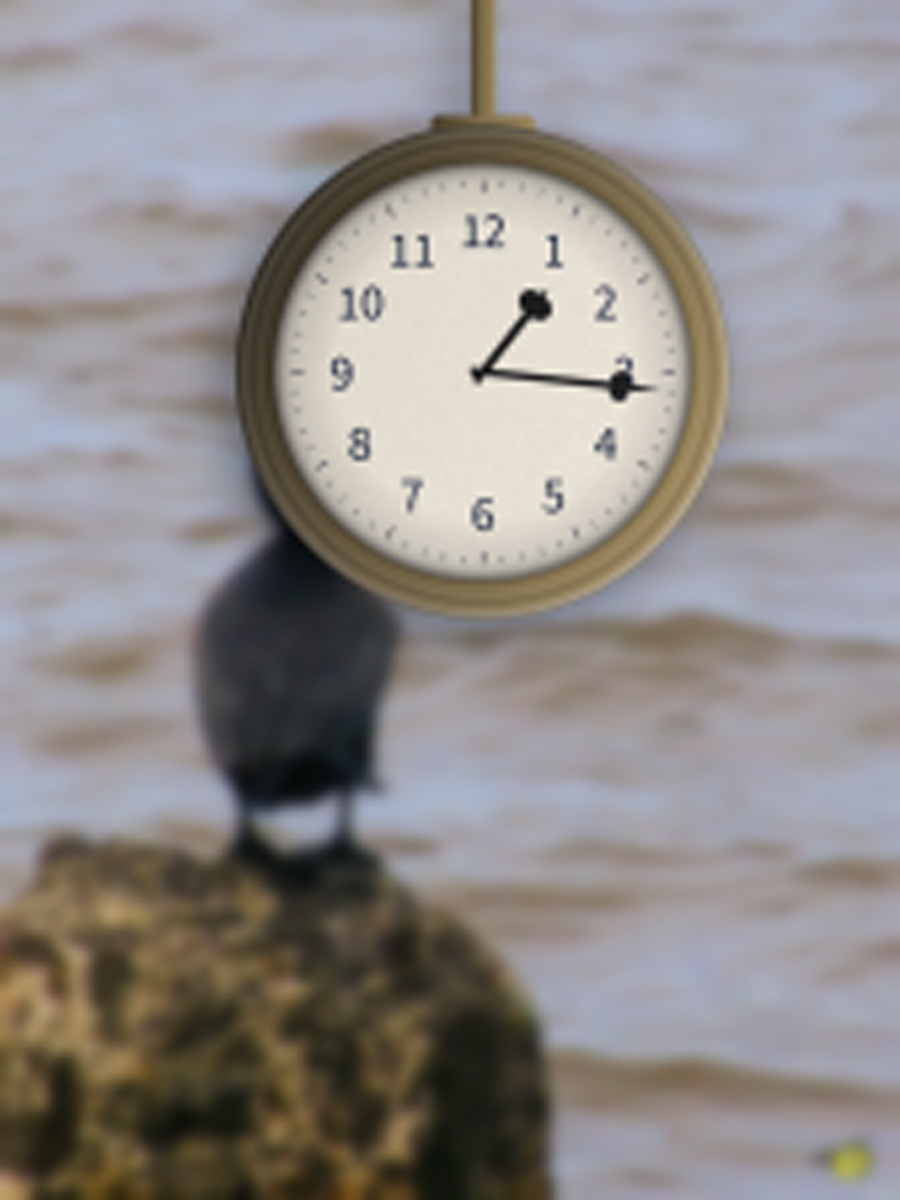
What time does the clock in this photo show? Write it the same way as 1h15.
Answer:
1h16
